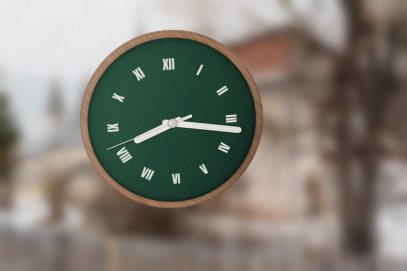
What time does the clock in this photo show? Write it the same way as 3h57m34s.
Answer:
8h16m42s
